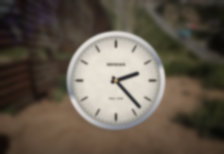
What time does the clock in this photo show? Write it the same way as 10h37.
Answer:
2h23
